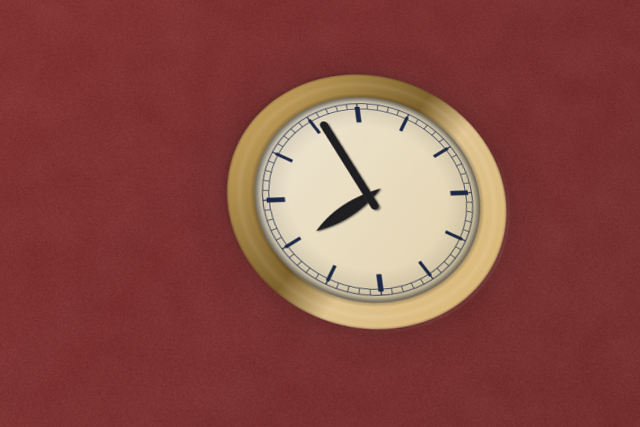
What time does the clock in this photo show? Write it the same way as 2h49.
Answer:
7h56
